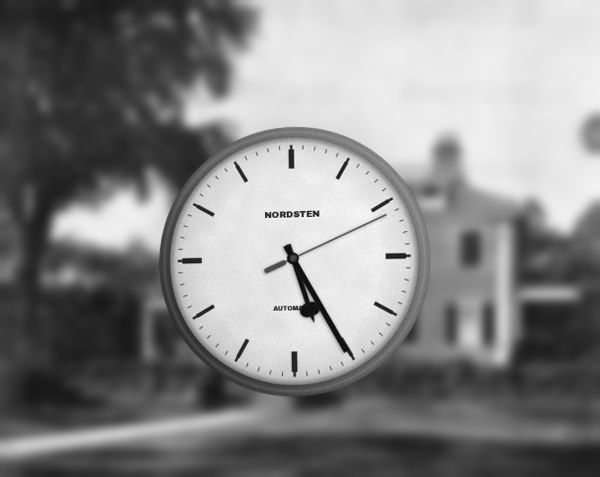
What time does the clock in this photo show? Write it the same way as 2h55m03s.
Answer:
5h25m11s
